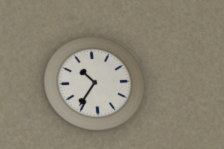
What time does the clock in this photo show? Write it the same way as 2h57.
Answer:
10h36
